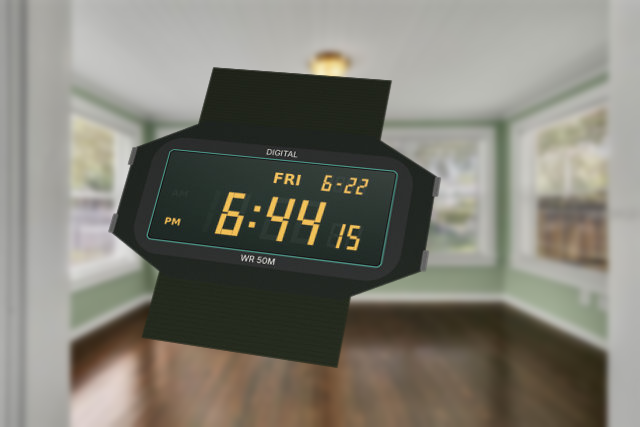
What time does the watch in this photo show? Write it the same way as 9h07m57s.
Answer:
6h44m15s
